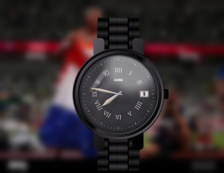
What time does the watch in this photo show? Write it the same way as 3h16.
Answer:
7h47
